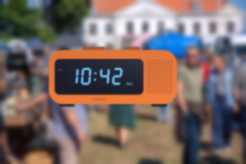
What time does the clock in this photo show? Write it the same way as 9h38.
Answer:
10h42
